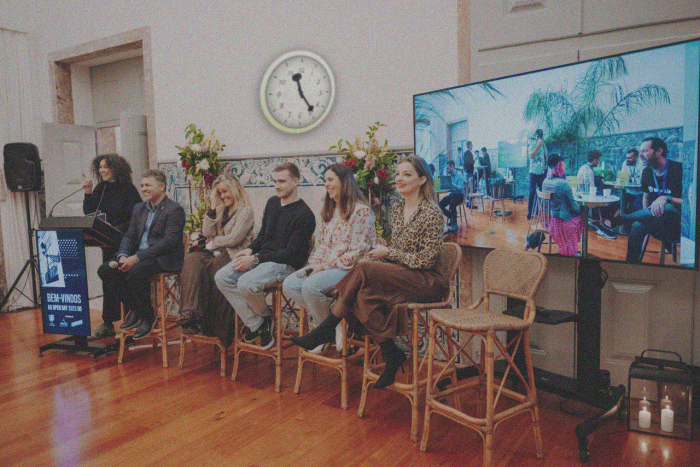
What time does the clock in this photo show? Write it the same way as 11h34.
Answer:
11h24
